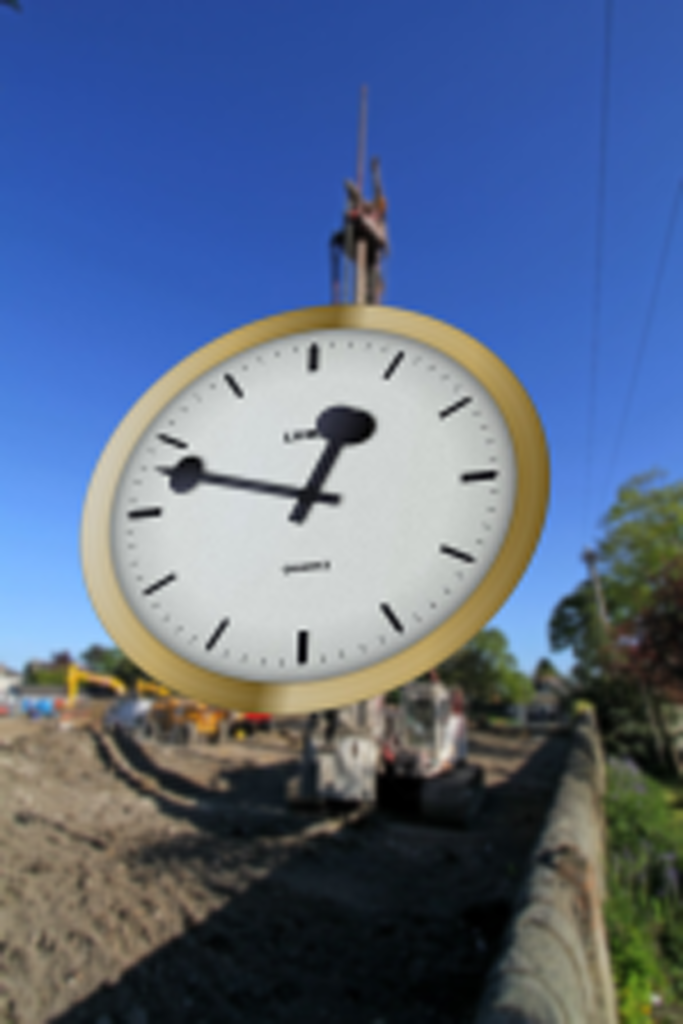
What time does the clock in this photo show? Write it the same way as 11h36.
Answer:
12h48
